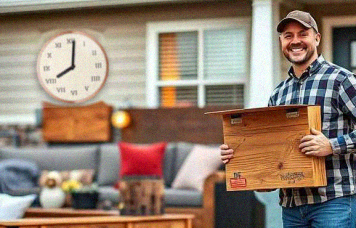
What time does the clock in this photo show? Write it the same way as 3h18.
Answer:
8h01
